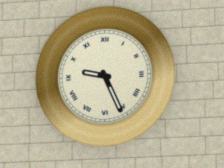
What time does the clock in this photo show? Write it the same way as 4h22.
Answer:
9h26
